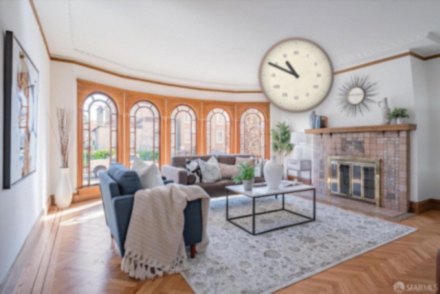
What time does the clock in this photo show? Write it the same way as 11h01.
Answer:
10h49
